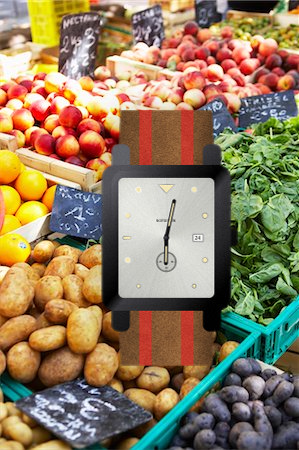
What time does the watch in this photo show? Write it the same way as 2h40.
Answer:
6h02
